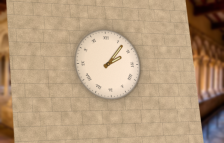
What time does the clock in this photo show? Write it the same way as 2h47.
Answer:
2h07
